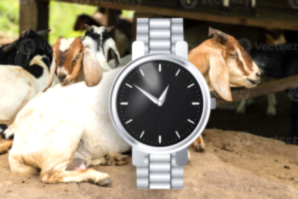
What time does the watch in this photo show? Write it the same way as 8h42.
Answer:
12h51
